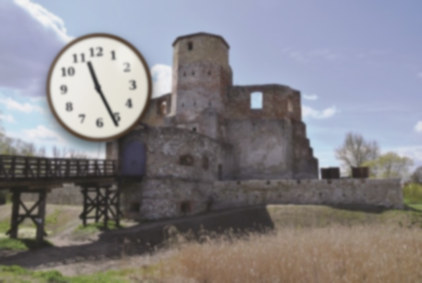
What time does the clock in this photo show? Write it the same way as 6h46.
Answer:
11h26
